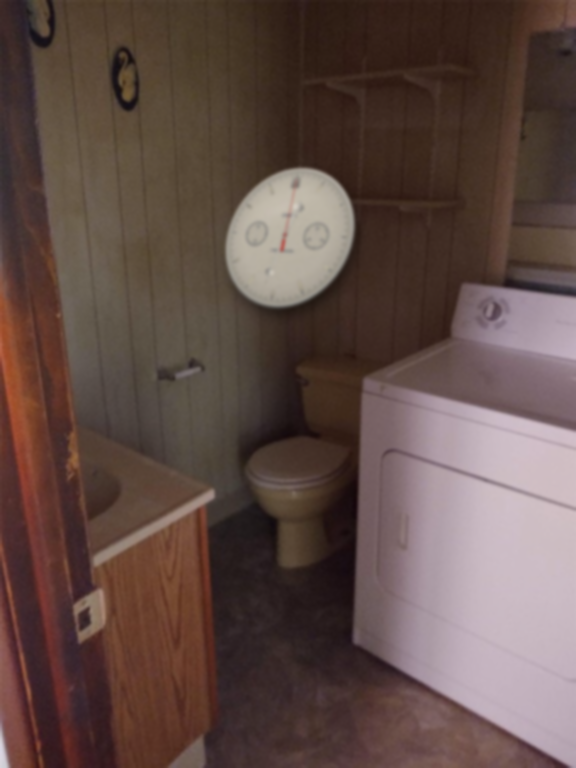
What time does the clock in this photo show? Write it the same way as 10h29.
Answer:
12h32
